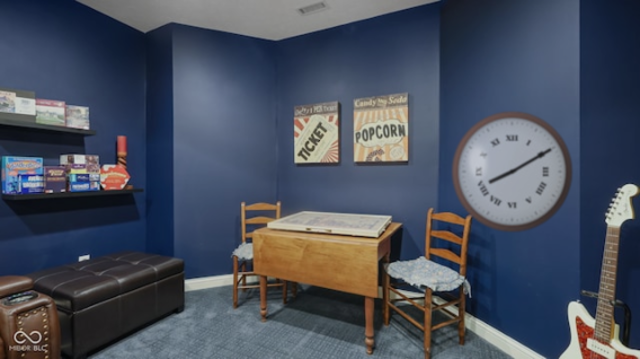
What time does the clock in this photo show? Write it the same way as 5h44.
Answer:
8h10
